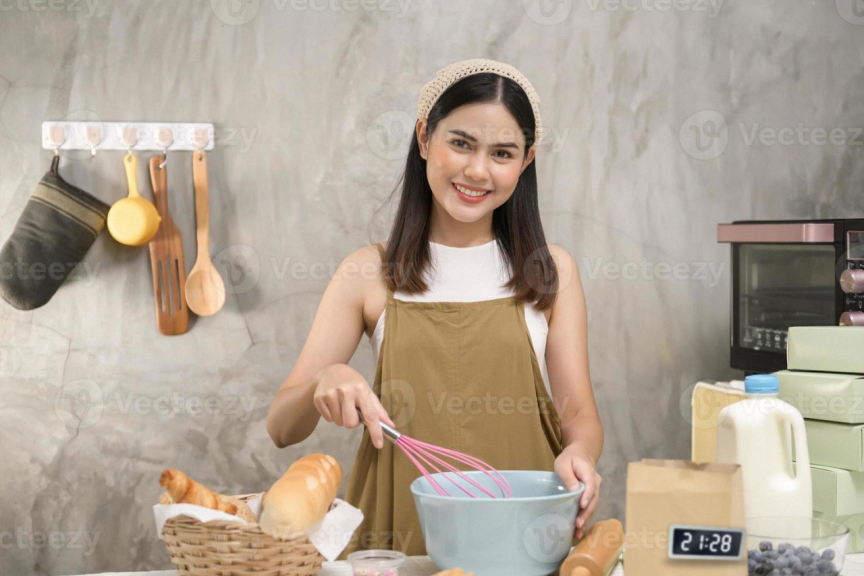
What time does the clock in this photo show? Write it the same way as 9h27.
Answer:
21h28
